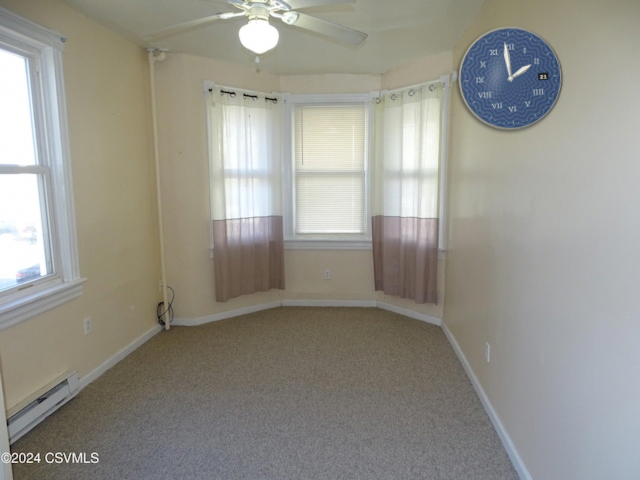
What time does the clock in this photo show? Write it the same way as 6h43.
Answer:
1h59
